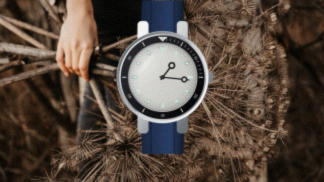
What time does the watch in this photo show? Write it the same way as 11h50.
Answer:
1h16
